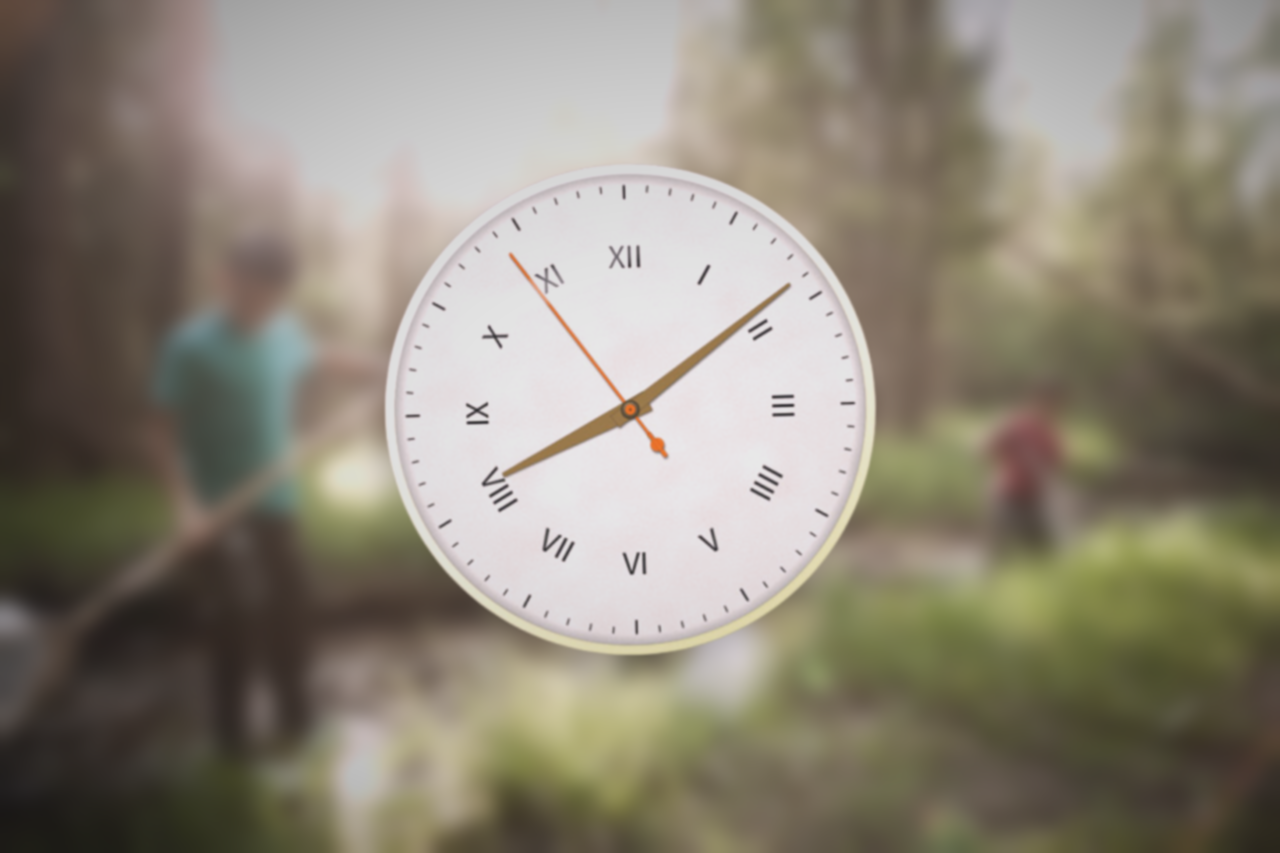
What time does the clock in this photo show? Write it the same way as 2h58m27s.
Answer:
8h08m54s
